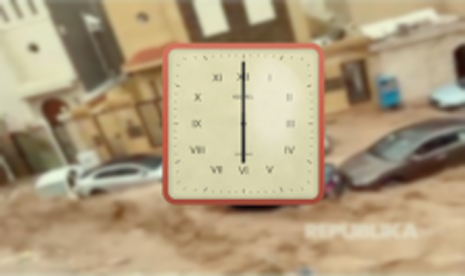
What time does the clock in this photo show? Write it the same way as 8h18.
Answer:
6h00
